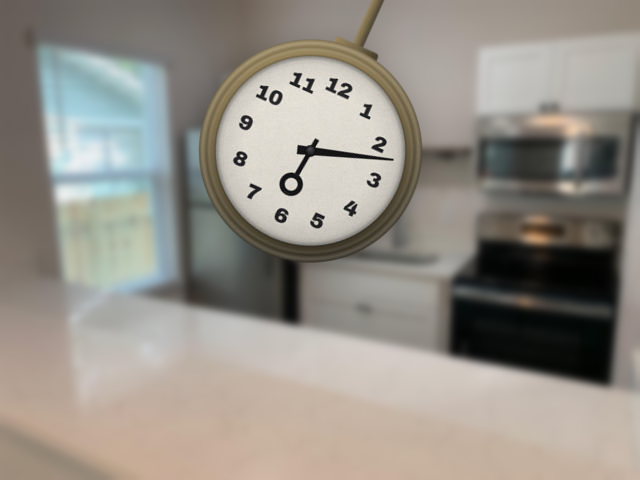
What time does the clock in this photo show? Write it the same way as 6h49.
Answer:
6h12
